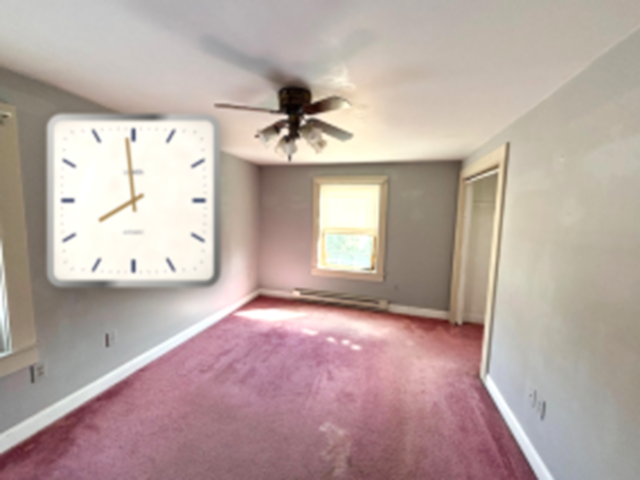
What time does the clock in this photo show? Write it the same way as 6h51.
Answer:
7h59
